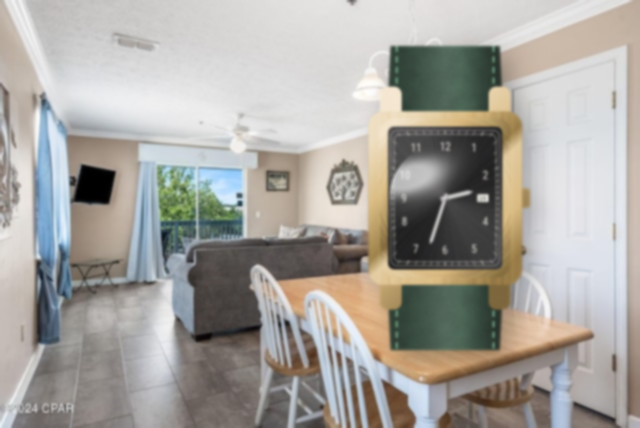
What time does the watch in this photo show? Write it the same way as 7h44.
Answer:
2h33
